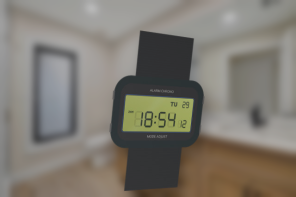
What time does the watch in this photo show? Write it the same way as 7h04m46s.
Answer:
18h54m12s
